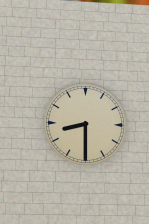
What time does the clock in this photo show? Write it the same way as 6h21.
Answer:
8h30
